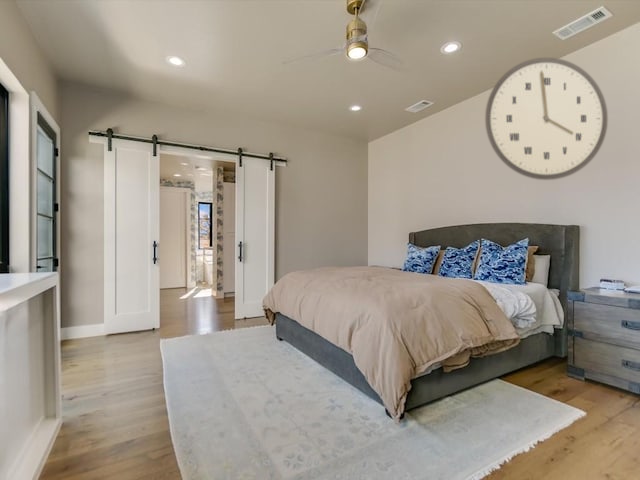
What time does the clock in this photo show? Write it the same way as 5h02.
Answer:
3h59
